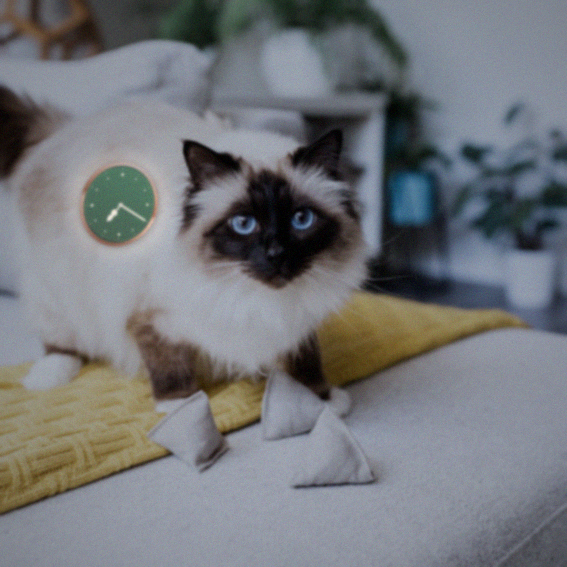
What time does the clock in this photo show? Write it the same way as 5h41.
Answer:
7h20
